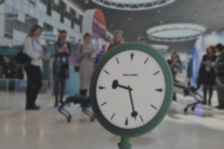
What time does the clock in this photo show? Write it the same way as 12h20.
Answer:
9h27
